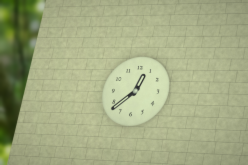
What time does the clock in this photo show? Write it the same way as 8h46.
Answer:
12h38
